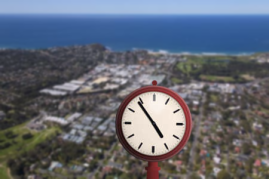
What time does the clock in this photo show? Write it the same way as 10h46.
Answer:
4h54
